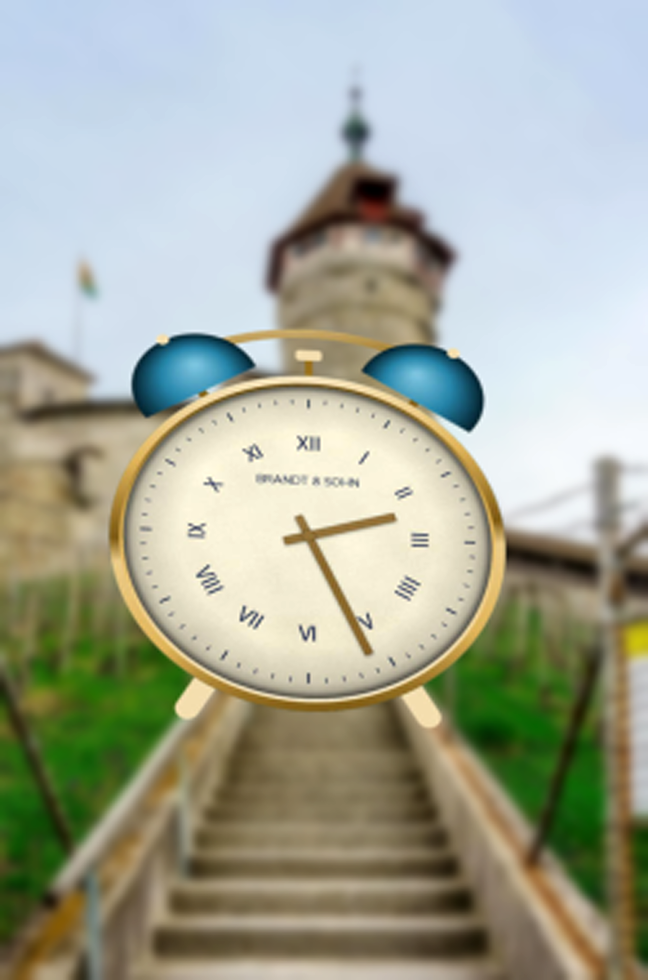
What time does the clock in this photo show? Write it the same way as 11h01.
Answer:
2h26
